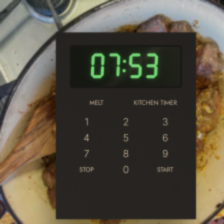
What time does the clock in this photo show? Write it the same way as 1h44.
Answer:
7h53
